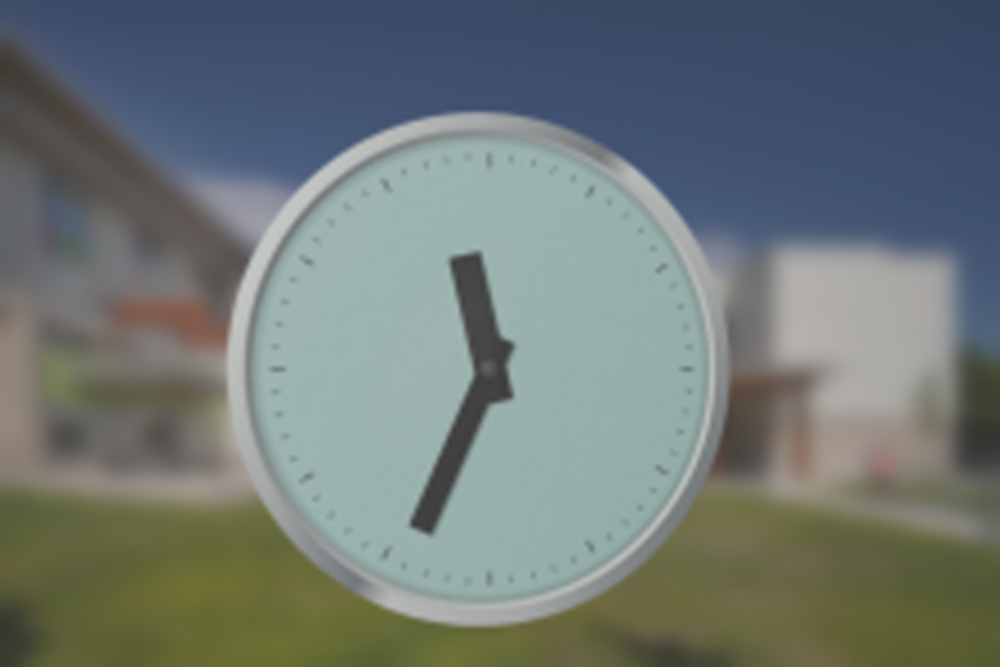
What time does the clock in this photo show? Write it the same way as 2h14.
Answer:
11h34
